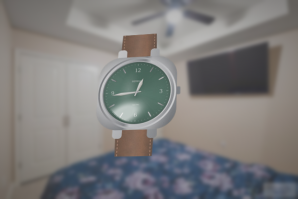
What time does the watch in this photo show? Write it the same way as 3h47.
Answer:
12h44
